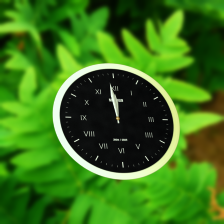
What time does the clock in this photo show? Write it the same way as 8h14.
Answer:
11h59
